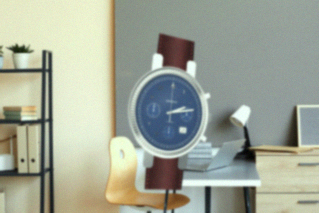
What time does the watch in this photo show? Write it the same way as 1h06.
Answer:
2h13
